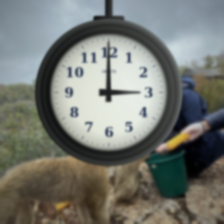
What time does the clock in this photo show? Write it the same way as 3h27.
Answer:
3h00
